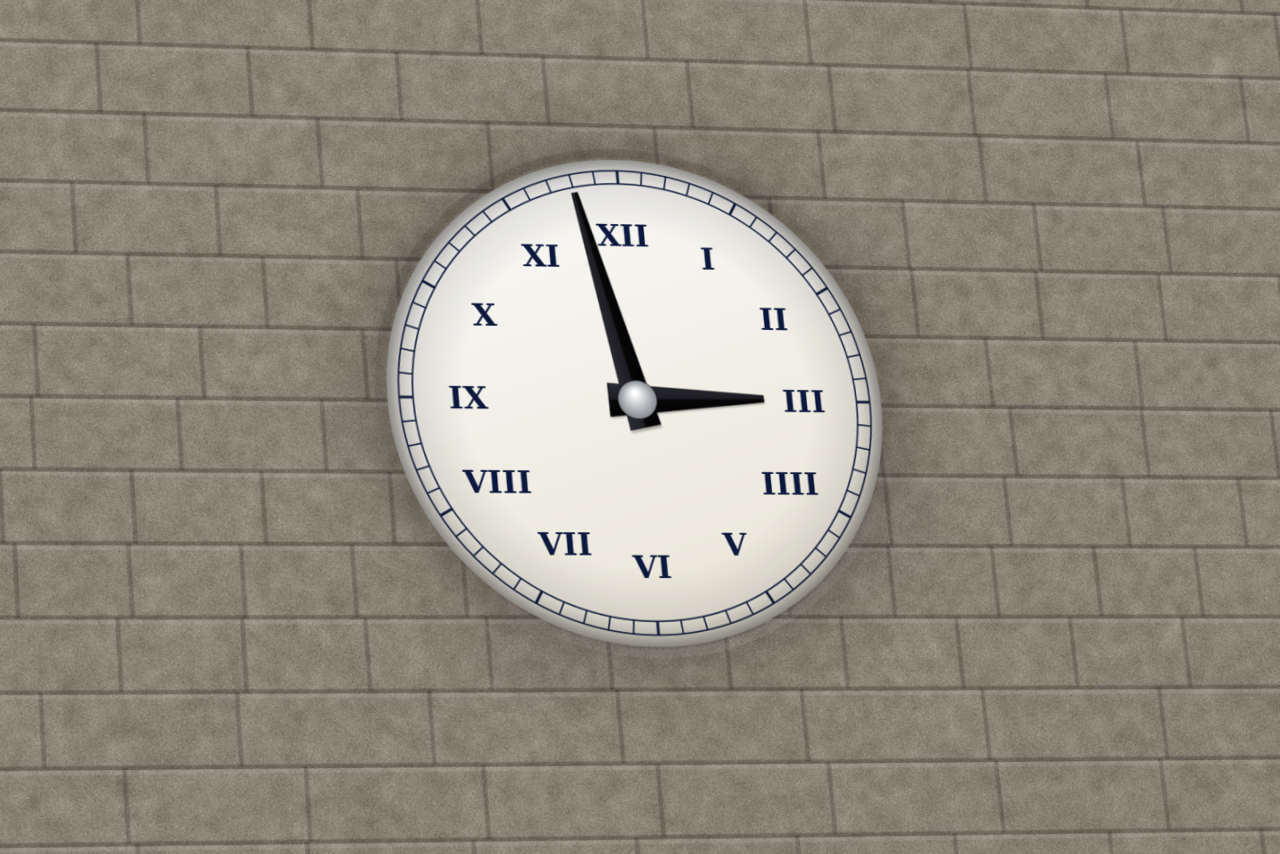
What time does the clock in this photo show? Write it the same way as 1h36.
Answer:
2h58
